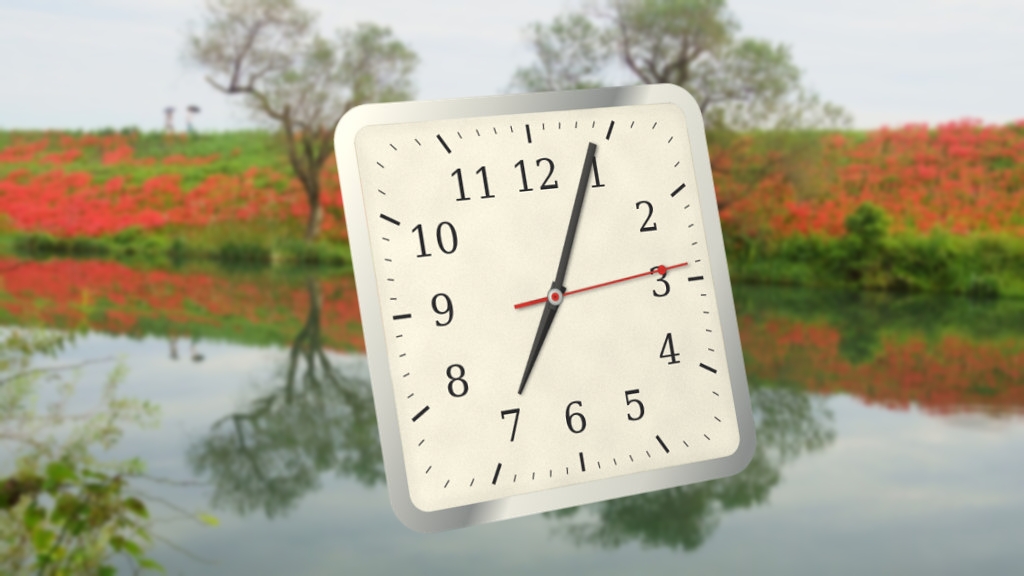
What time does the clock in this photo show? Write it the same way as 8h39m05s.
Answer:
7h04m14s
